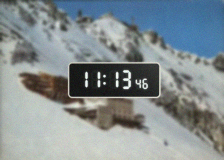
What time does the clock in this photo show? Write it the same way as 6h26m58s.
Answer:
11h13m46s
